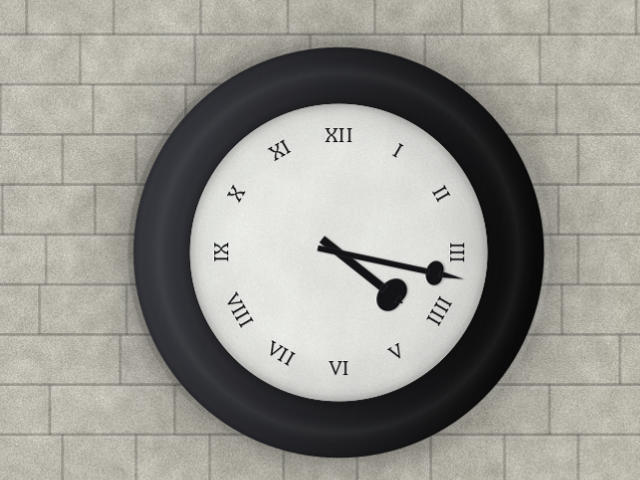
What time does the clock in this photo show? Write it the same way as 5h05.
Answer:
4h17
